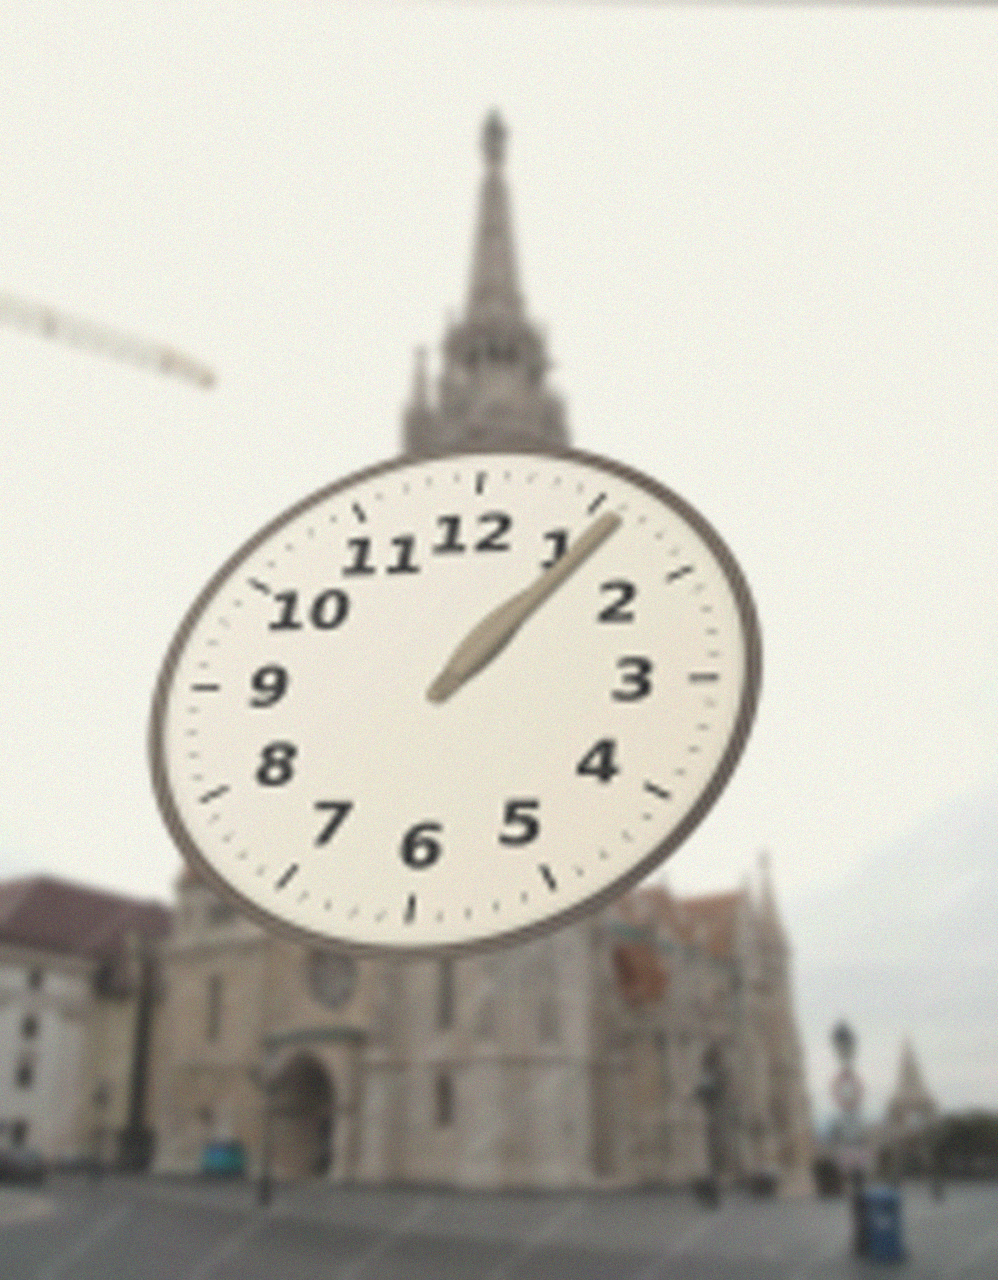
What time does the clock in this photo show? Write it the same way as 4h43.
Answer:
1h06
